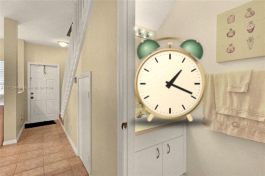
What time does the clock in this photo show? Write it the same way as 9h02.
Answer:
1h19
